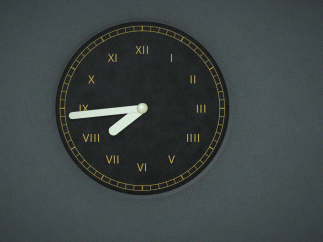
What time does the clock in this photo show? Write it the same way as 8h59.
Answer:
7h44
